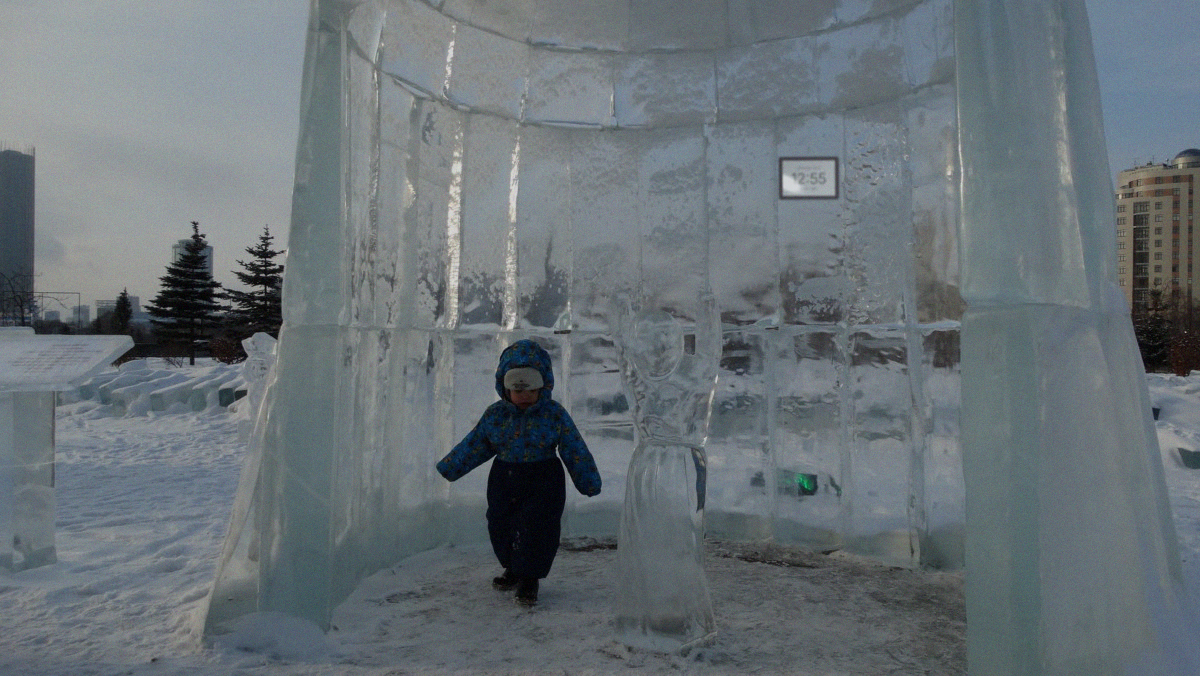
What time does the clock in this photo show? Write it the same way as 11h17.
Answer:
12h55
